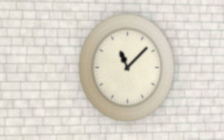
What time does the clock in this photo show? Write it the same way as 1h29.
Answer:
11h08
